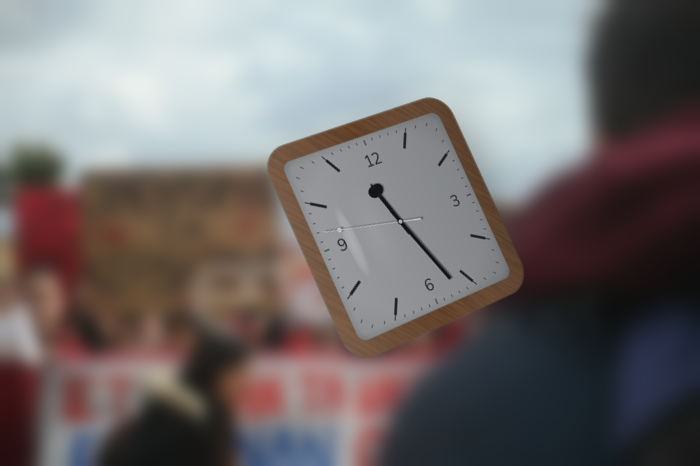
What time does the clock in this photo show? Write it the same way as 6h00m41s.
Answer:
11h26m47s
